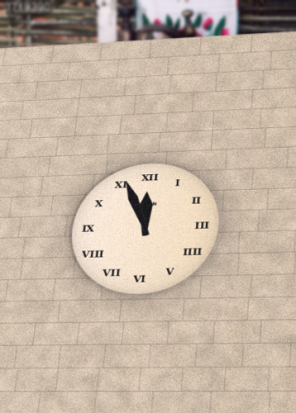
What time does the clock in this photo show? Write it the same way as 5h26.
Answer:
11h56
